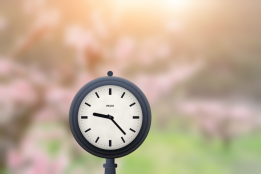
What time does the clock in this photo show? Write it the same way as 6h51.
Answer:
9h23
